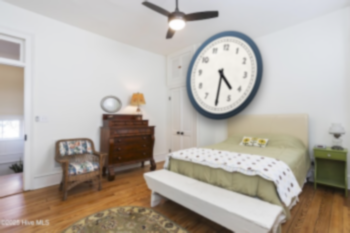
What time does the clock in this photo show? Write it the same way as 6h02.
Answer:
4h30
